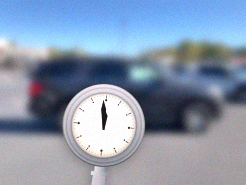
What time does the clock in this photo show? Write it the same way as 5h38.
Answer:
11h59
